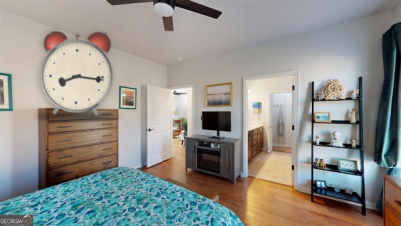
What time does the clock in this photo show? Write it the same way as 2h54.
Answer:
8h16
